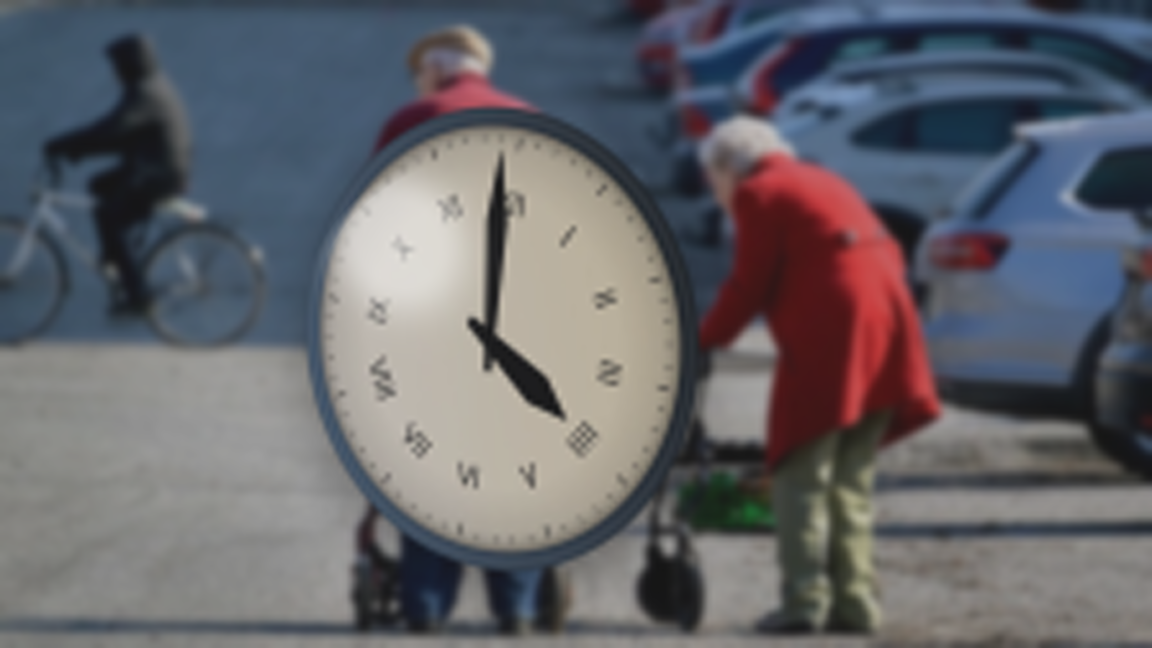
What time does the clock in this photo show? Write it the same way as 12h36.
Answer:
3h59
